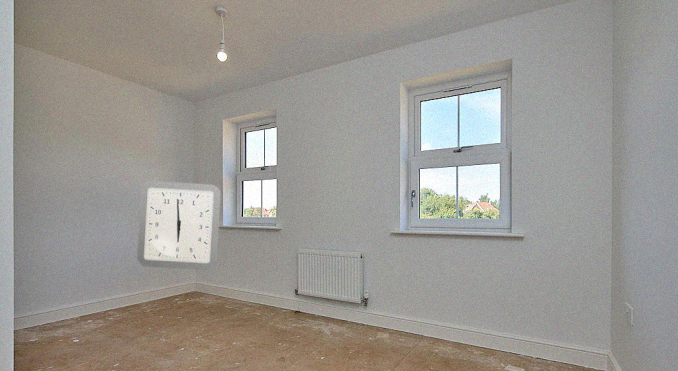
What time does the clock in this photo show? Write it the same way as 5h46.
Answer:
5h59
